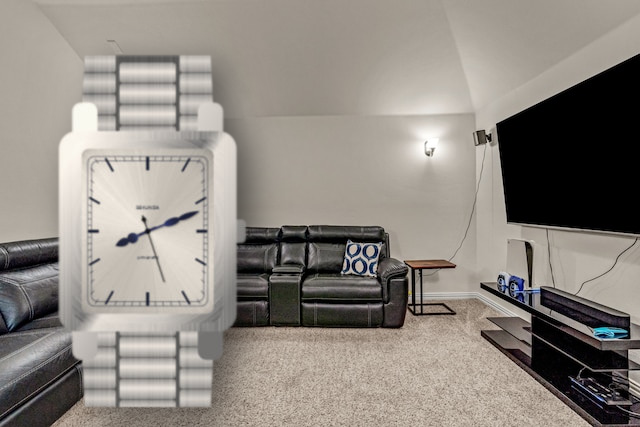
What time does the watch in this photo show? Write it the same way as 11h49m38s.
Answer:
8h11m27s
